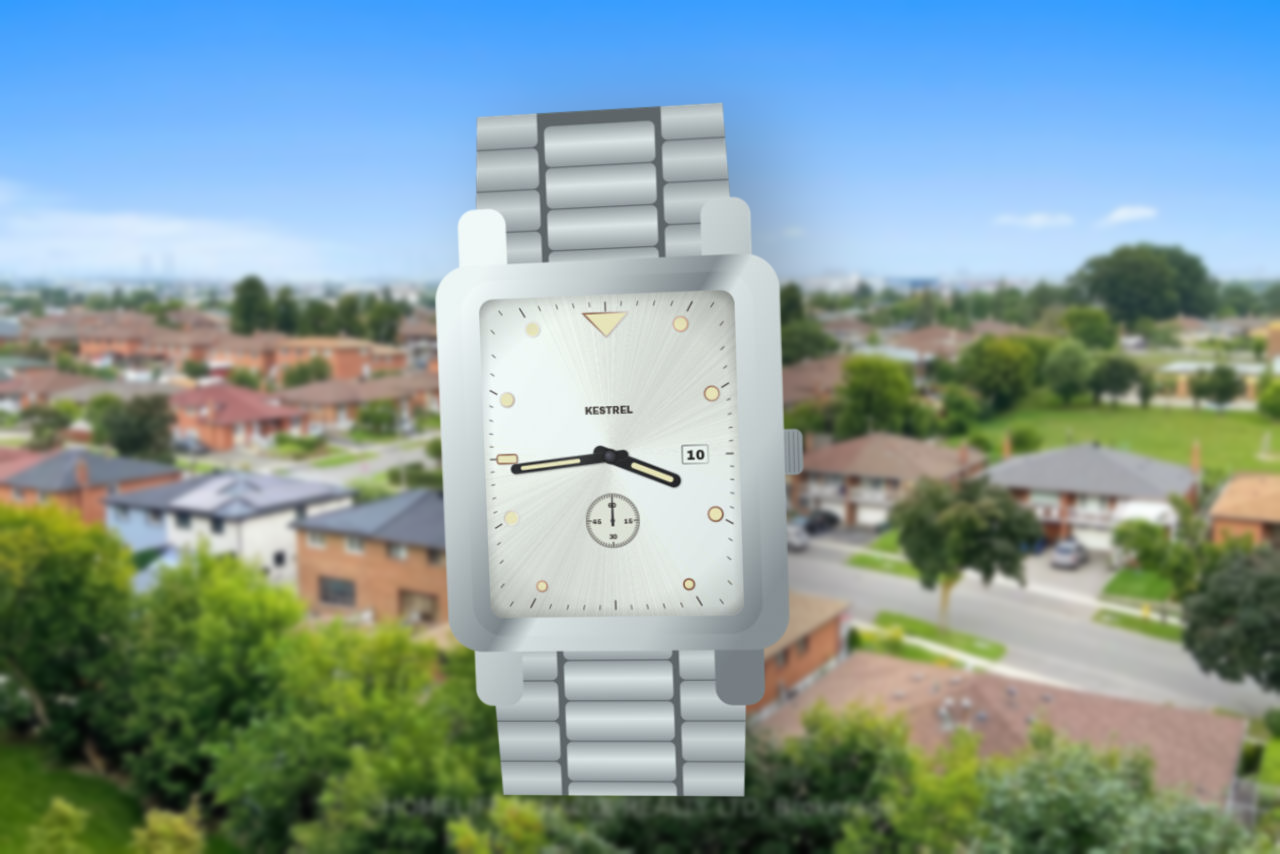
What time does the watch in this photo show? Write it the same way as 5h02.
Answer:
3h44
